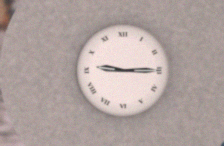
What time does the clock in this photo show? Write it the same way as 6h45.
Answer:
9h15
